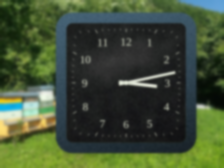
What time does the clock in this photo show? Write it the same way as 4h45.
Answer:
3h13
